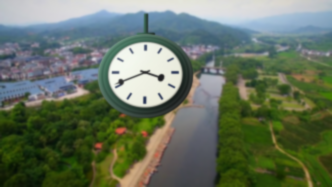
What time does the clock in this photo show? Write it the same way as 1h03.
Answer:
3h41
